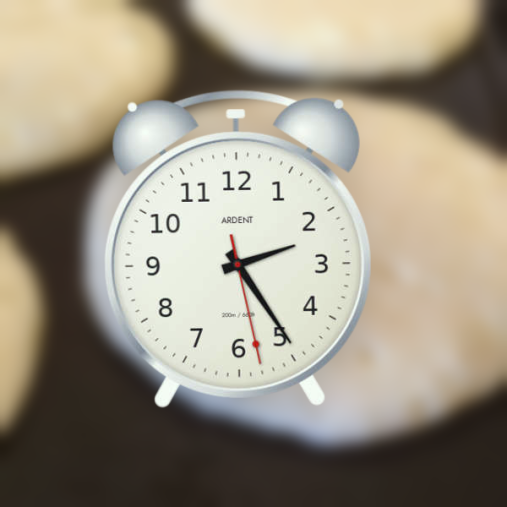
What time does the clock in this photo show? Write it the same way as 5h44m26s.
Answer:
2h24m28s
